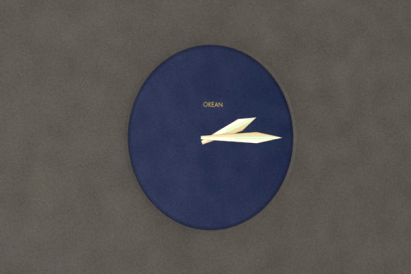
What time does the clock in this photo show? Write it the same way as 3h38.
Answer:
2h15
